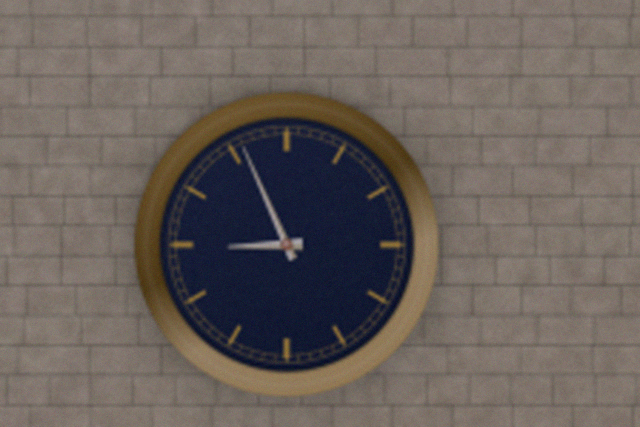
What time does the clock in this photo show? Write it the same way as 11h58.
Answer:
8h56
